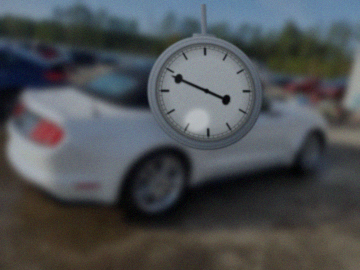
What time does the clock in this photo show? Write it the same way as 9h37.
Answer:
3h49
